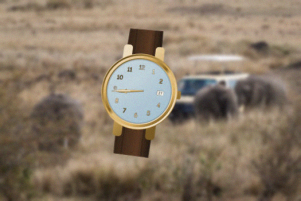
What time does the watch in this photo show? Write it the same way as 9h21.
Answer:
8h44
